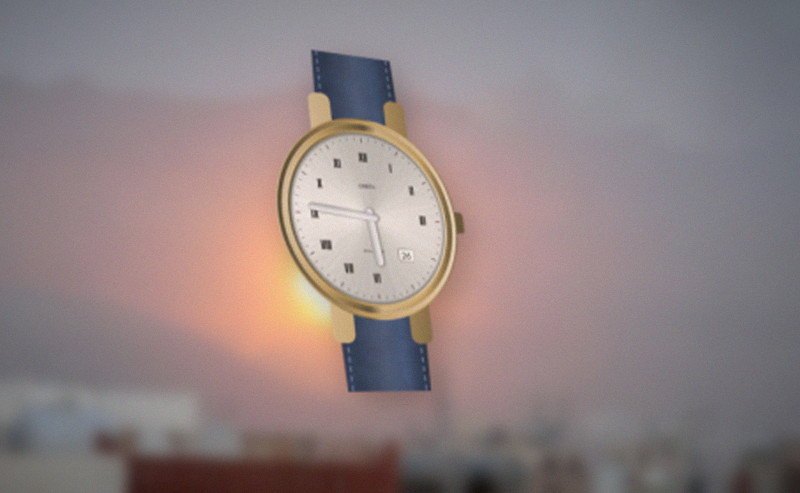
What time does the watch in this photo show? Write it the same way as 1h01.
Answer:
5h46
